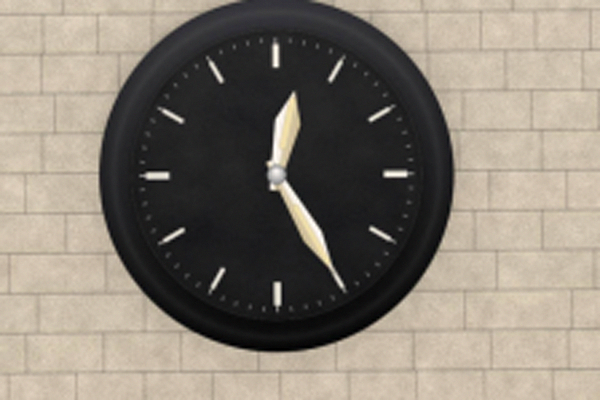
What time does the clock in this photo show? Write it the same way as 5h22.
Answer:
12h25
